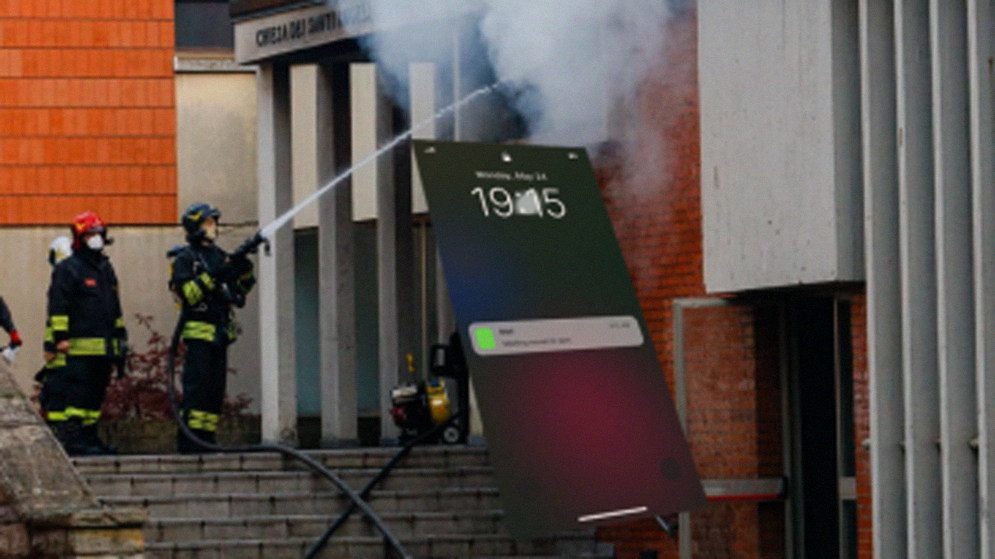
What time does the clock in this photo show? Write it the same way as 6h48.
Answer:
19h15
